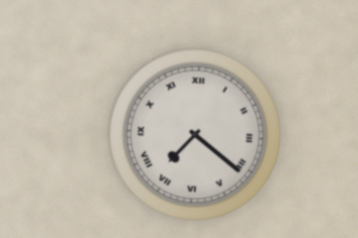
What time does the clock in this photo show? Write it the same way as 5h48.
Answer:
7h21
